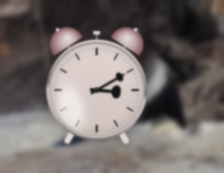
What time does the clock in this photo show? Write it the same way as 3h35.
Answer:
3h10
